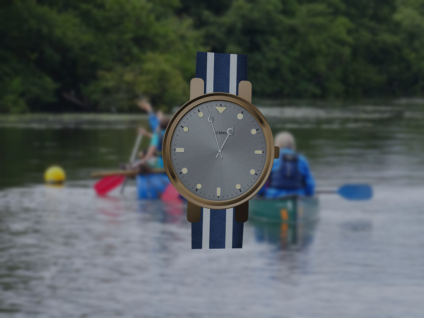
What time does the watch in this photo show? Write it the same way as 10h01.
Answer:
12h57
